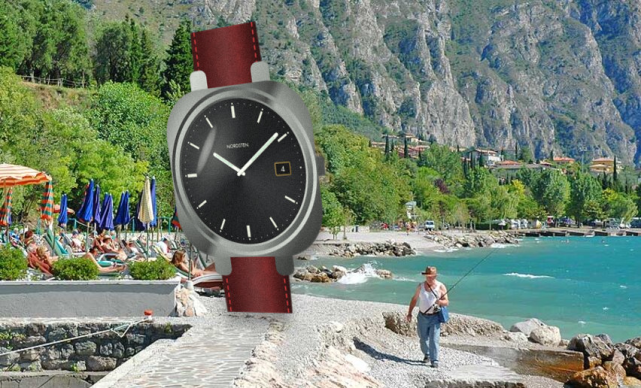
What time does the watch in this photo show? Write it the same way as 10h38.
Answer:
10h09
